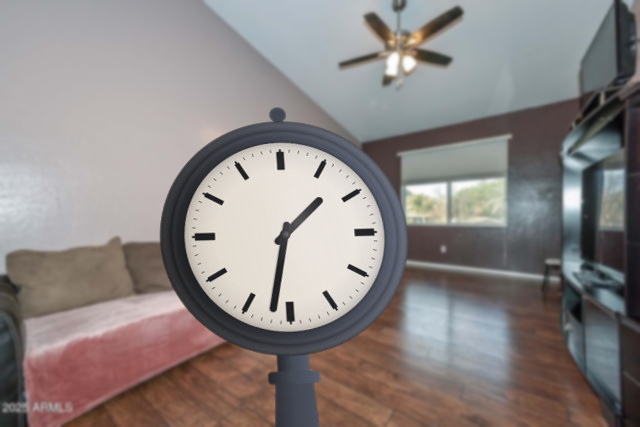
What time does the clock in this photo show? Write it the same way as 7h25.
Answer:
1h32
